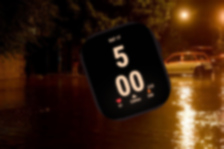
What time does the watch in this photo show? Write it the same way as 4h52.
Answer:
5h00
